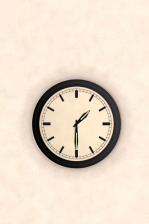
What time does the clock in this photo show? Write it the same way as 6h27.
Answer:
1h30
